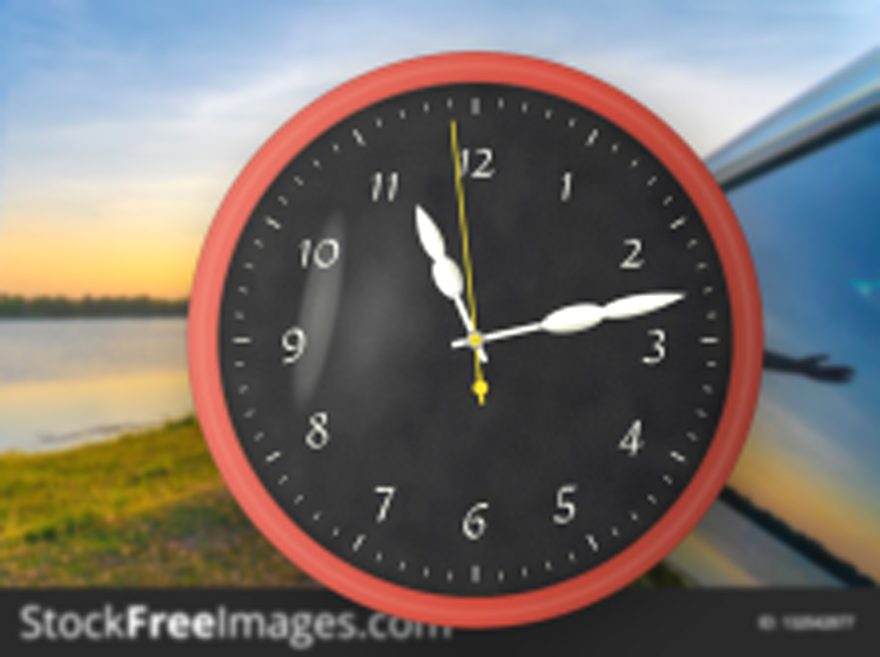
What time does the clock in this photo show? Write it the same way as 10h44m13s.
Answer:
11h12m59s
